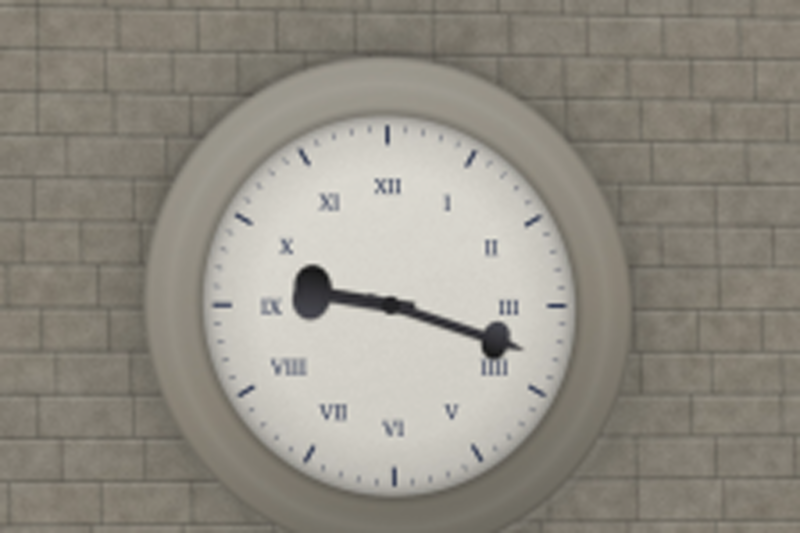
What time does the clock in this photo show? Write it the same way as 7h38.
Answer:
9h18
